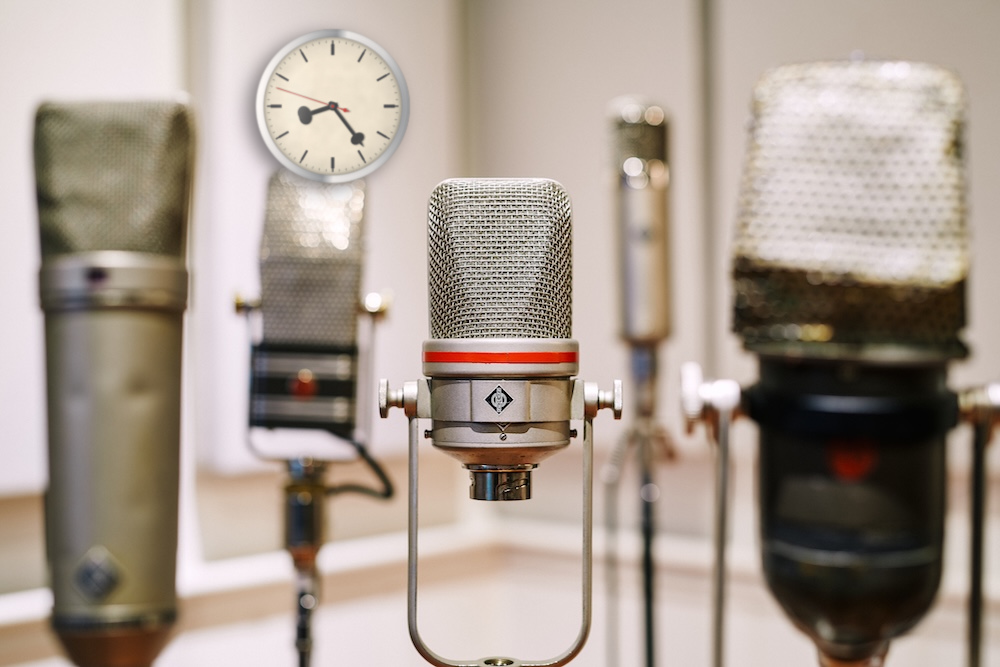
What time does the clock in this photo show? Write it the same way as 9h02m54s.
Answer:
8h23m48s
